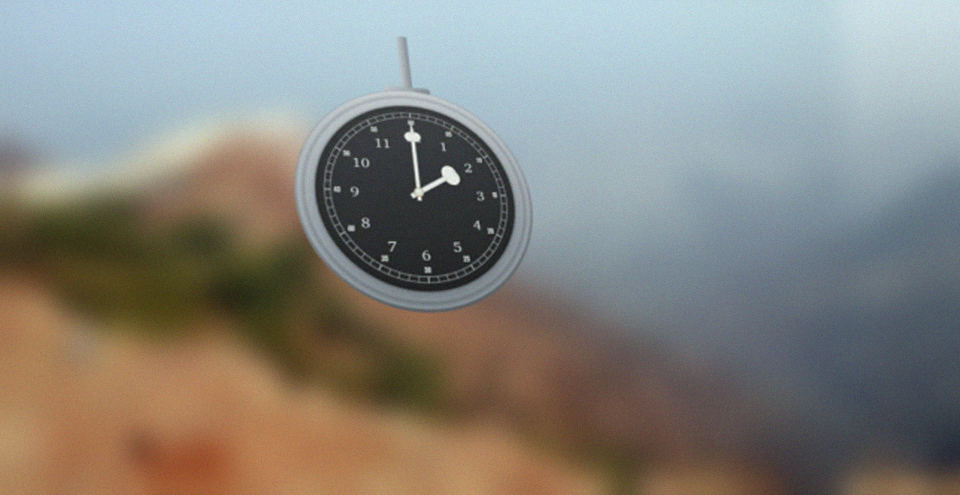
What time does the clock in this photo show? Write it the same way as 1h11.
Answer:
2h00
